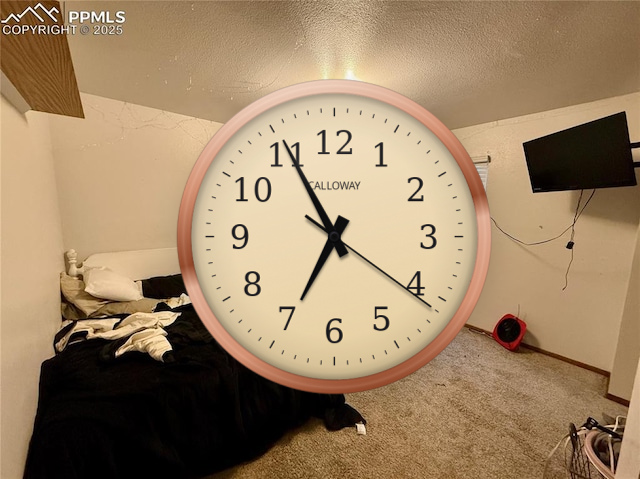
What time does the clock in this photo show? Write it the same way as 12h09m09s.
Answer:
6h55m21s
